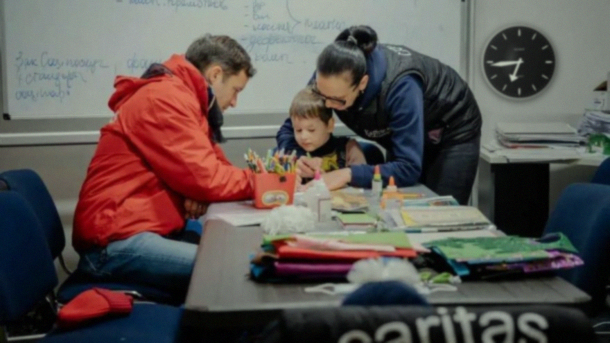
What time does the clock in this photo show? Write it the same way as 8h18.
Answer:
6h44
